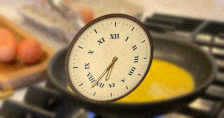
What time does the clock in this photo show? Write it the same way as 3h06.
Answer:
6h37
